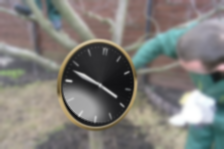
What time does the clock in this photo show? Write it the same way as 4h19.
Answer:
3h48
